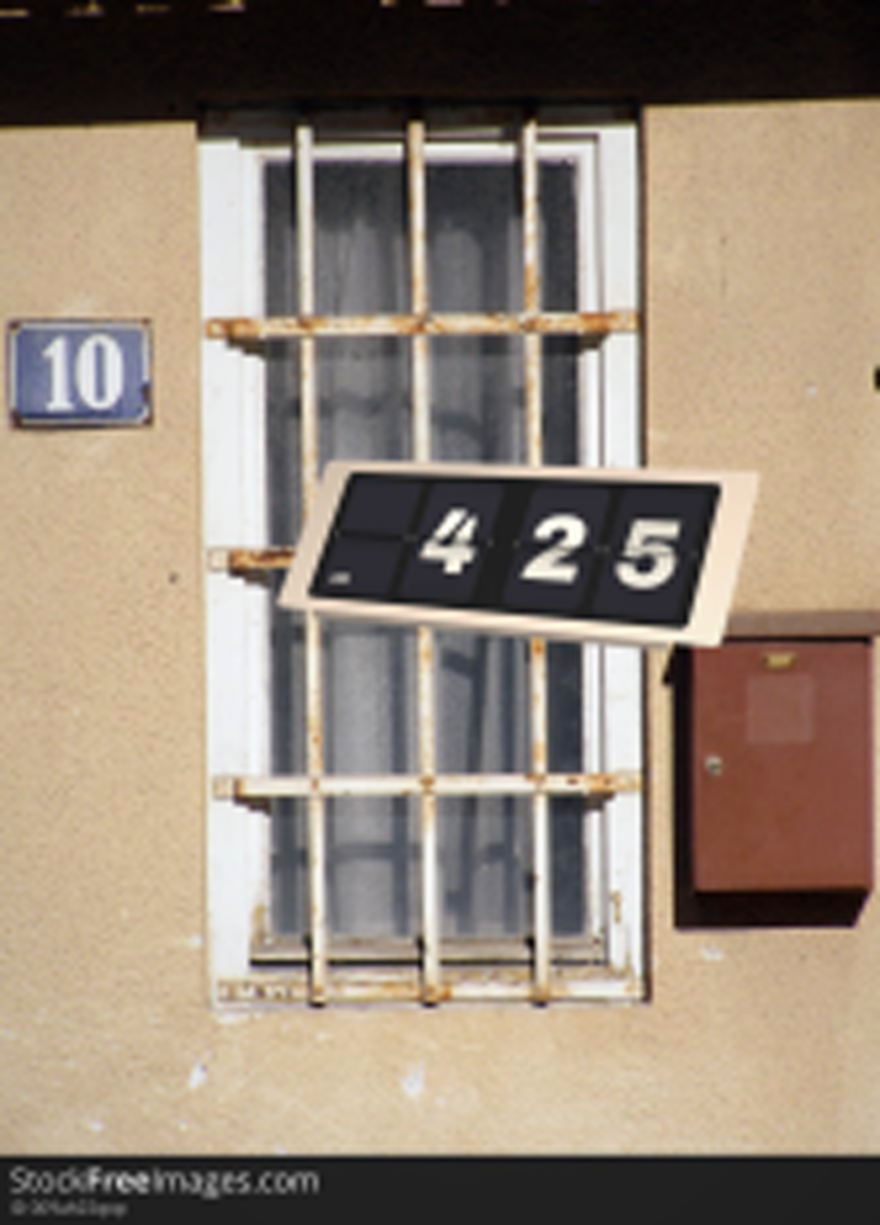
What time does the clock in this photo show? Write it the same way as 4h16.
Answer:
4h25
